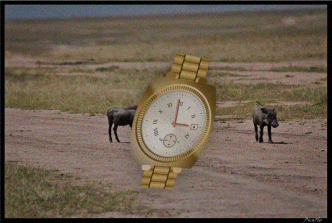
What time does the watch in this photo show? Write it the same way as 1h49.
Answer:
2h59
